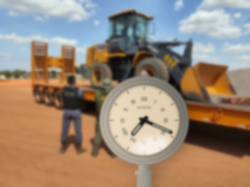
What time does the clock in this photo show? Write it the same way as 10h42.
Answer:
7h19
